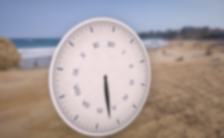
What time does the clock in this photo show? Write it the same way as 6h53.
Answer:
5h27
